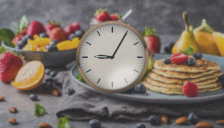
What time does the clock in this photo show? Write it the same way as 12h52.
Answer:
9h05
